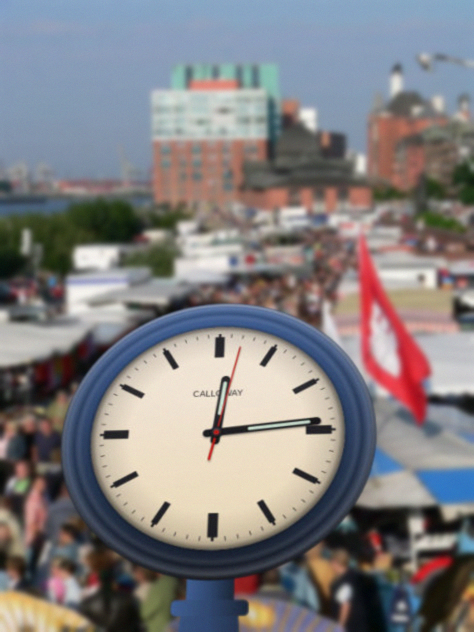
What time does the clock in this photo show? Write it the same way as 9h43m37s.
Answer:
12h14m02s
